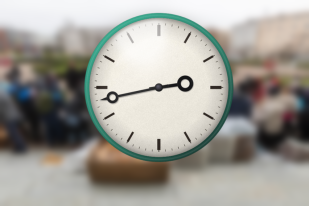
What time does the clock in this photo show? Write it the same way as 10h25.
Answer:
2h43
